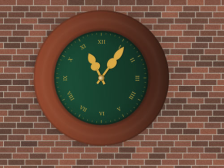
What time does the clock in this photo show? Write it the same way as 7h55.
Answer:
11h06
